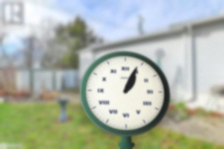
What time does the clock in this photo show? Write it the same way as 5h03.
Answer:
1h04
